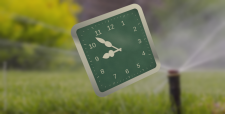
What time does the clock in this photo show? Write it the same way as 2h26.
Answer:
8h53
